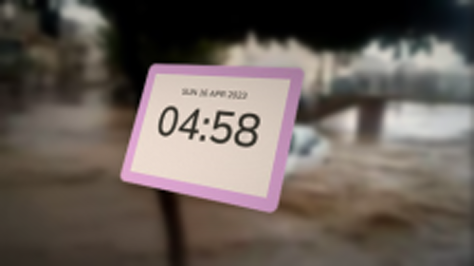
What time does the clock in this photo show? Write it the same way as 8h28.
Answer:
4h58
